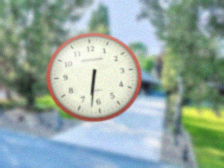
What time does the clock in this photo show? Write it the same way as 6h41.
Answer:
6h32
